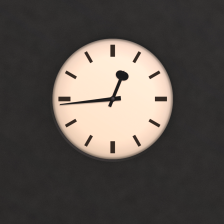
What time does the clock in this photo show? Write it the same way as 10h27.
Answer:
12h44
